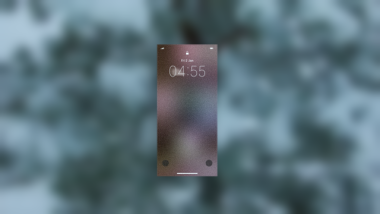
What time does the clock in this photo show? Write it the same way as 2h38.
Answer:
4h55
